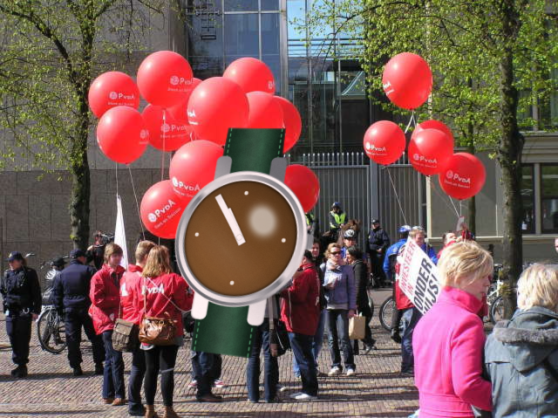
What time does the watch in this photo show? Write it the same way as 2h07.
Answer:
10h54
